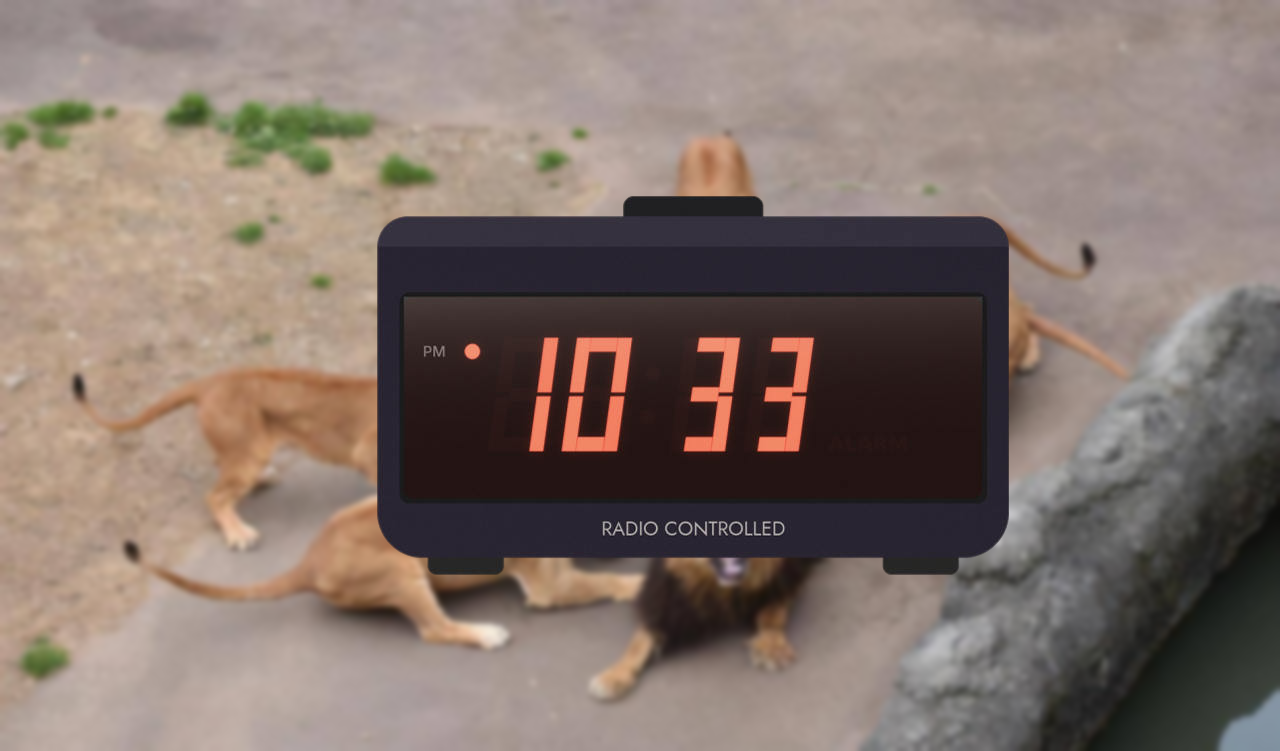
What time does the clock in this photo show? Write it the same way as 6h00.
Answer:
10h33
